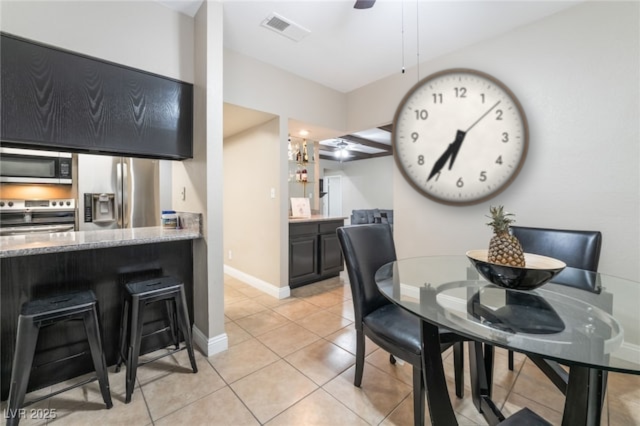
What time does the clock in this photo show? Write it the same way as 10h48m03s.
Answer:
6h36m08s
